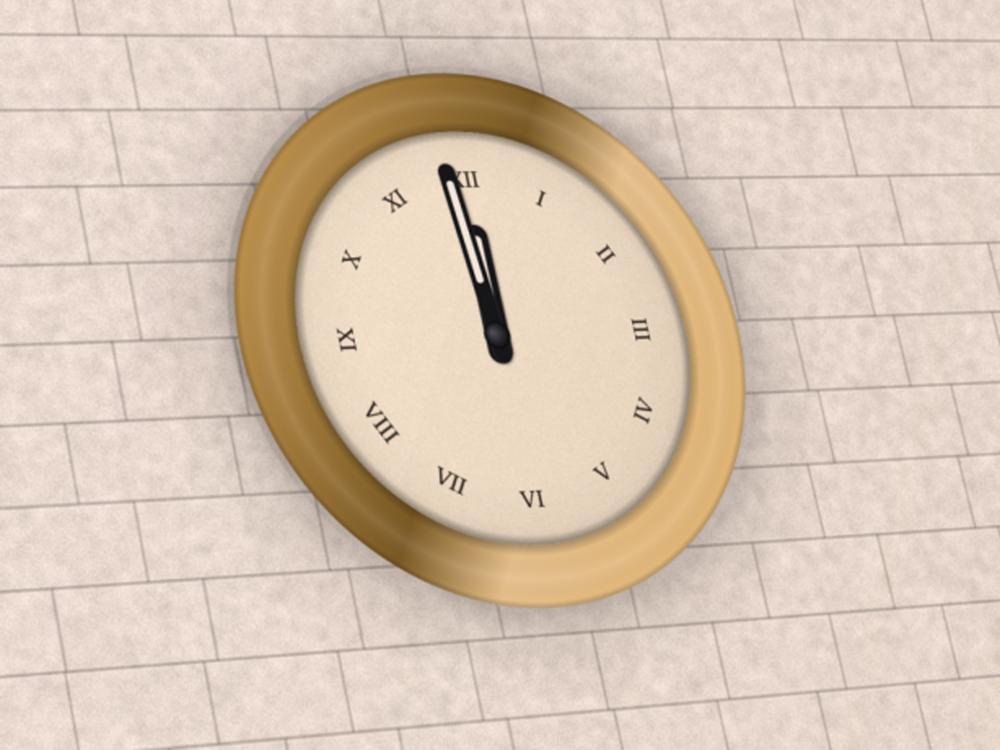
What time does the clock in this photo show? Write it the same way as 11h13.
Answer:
11h59
